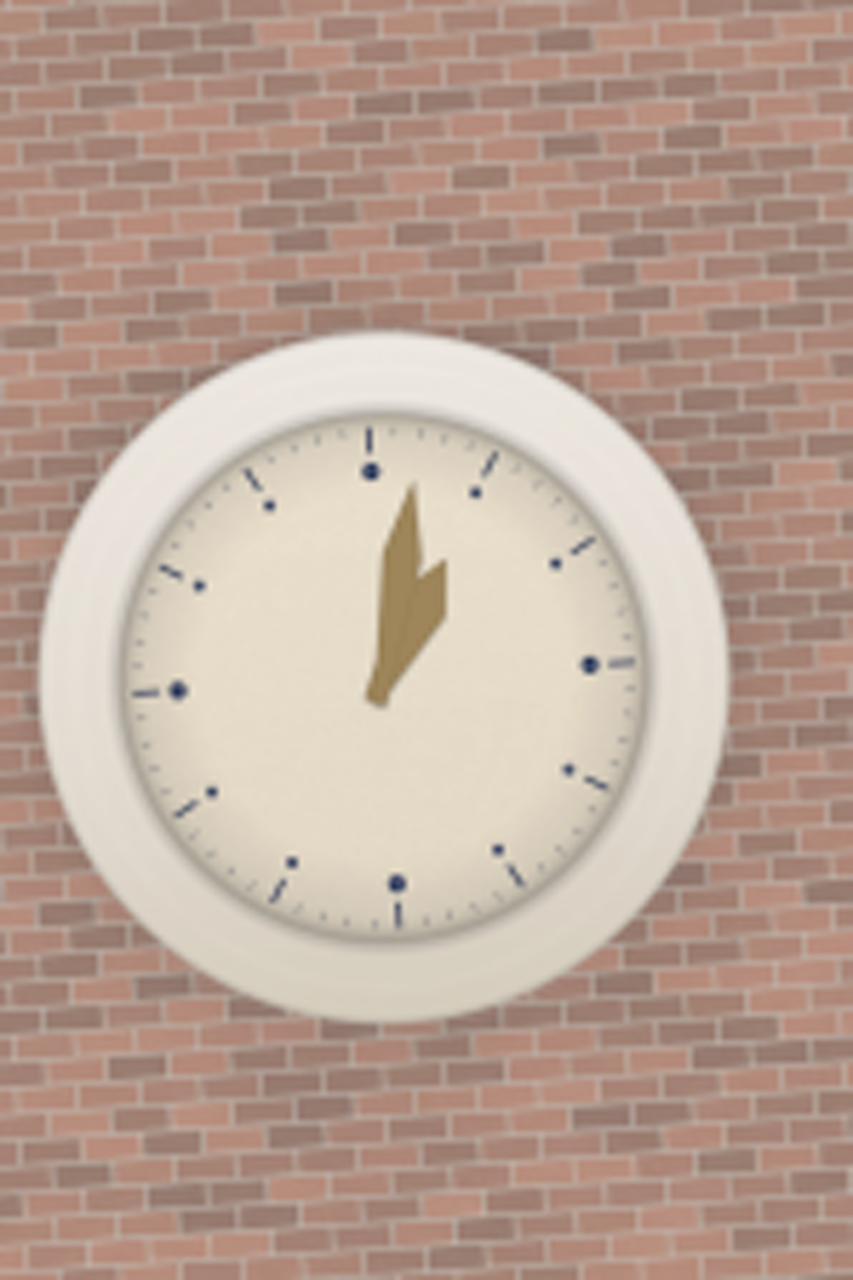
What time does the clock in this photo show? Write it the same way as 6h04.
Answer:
1h02
